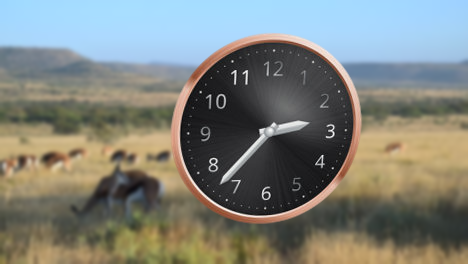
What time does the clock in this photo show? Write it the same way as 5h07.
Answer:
2h37
